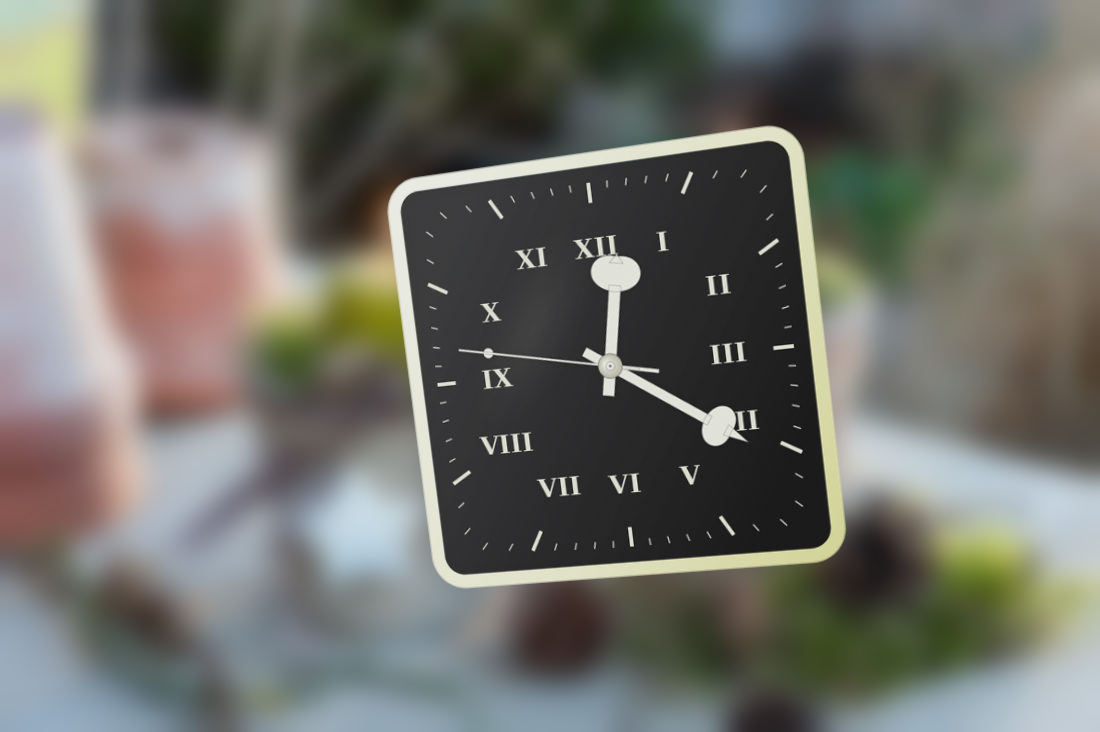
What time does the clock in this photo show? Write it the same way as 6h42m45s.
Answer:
12h20m47s
